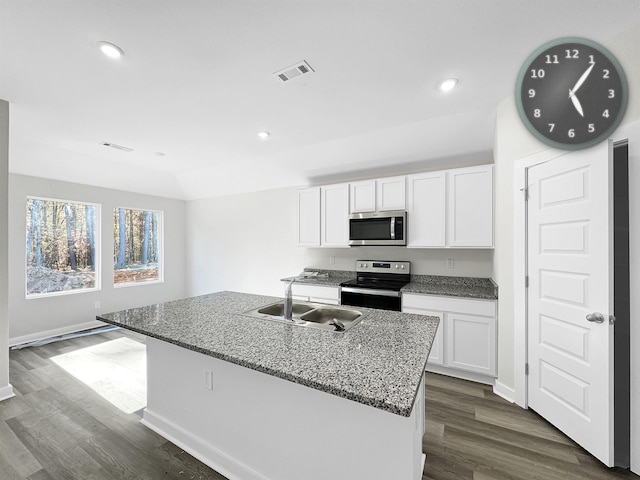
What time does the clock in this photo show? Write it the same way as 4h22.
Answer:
5h06
